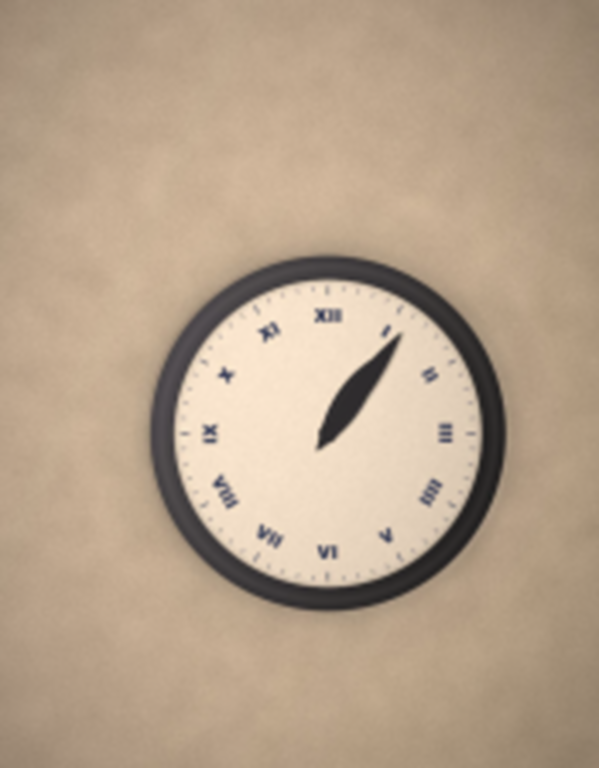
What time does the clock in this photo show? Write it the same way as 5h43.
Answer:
1h06
